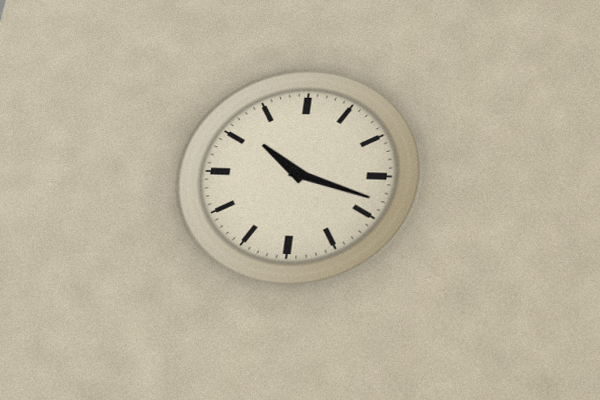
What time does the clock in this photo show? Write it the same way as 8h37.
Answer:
10h18
